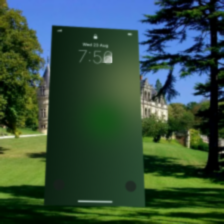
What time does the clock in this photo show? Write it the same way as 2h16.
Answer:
7h56
